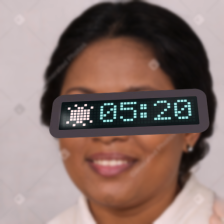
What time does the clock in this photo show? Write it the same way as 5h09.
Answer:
5h20
